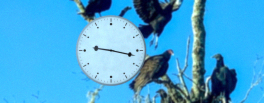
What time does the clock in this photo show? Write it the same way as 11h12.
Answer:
9h17
